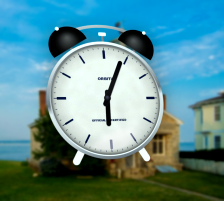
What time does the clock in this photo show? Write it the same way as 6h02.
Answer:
6h04
